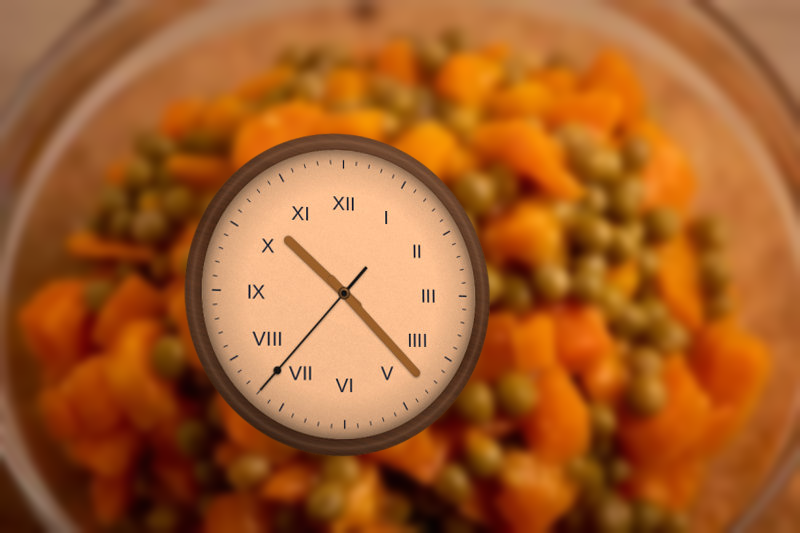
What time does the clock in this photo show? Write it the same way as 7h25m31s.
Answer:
10h22m37s
